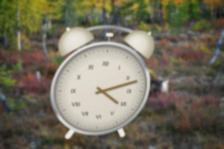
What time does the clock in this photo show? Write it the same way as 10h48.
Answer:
4h12
